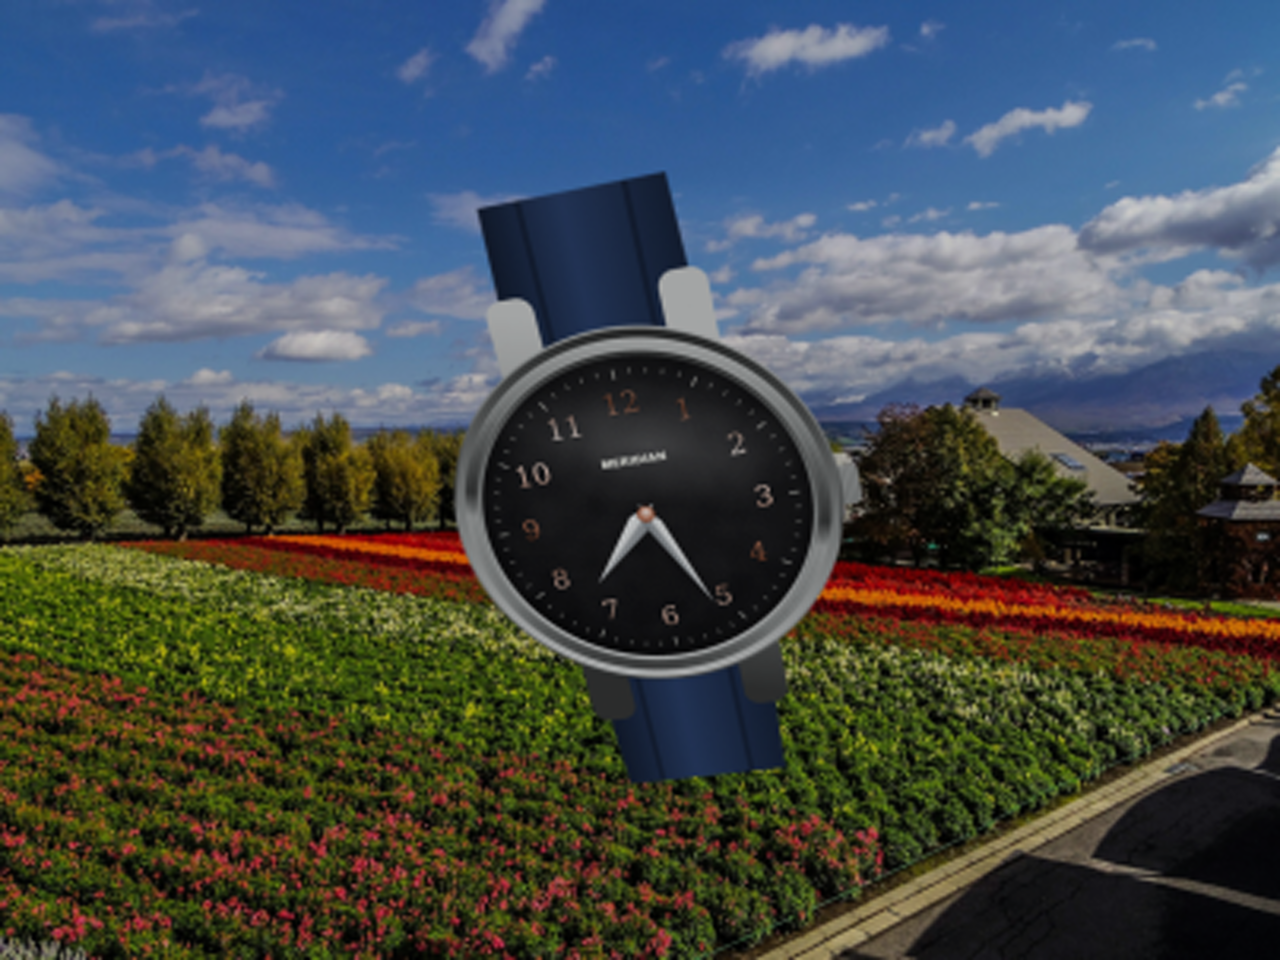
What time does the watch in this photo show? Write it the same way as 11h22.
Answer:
7h26
